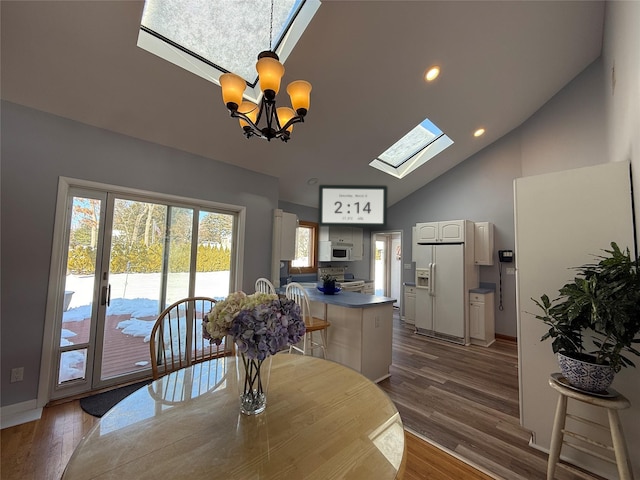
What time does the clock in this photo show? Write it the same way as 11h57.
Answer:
2h14
